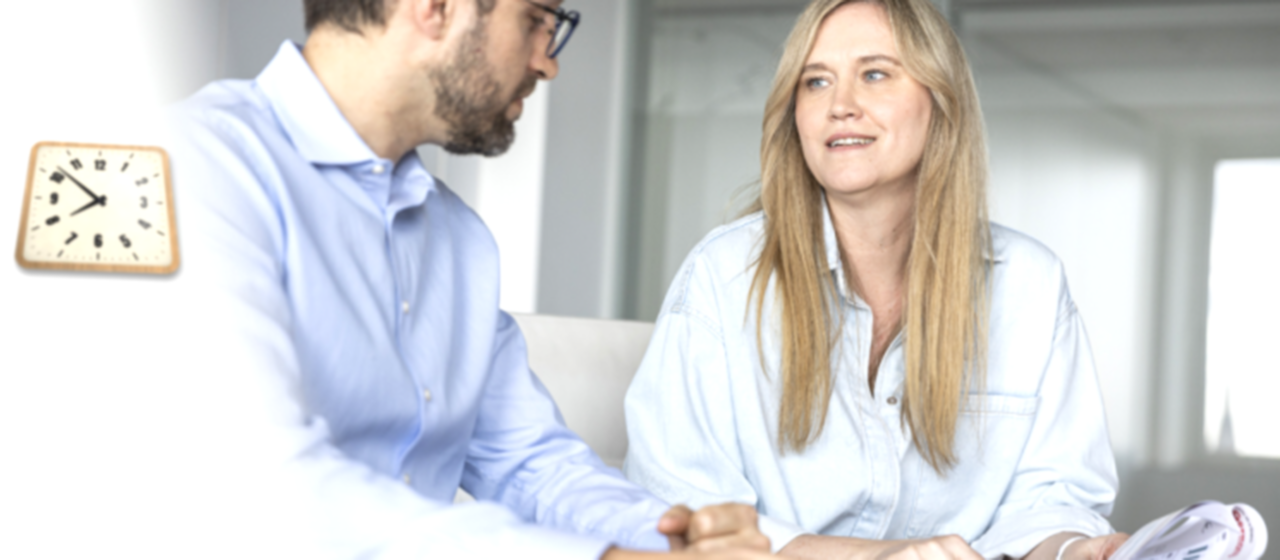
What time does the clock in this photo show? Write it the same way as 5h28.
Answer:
7h52
